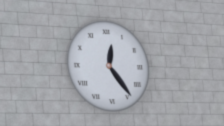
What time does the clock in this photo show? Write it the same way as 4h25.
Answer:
12h24
